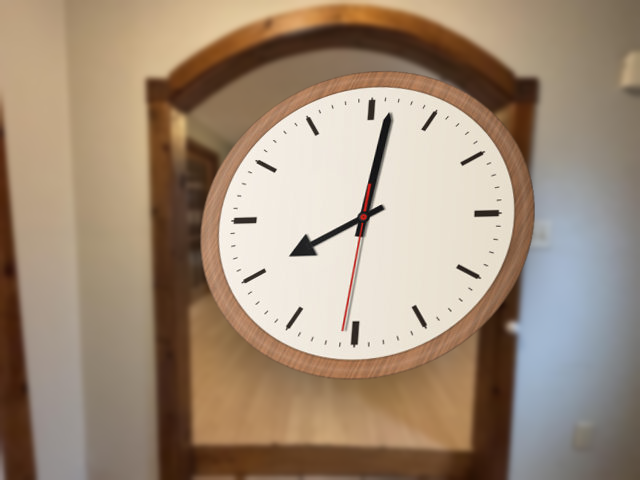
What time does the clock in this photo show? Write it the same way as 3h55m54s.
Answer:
8h01m31s
